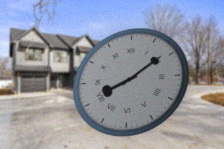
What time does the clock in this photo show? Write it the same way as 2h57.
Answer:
8h09
